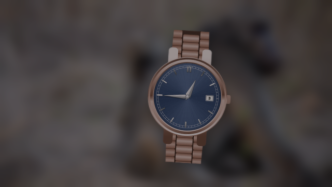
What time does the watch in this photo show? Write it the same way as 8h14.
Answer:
12h45
